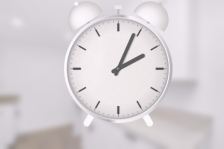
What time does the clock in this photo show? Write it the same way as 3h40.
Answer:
2h04
